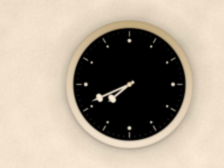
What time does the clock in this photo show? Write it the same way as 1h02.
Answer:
7h41
